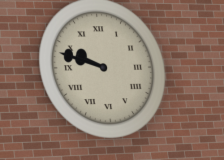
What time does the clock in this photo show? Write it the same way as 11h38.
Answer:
9h48
